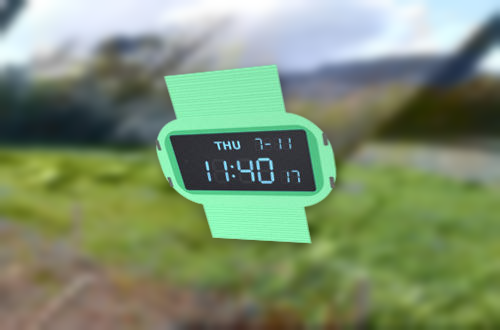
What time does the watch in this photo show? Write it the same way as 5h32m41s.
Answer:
11h40m17s
